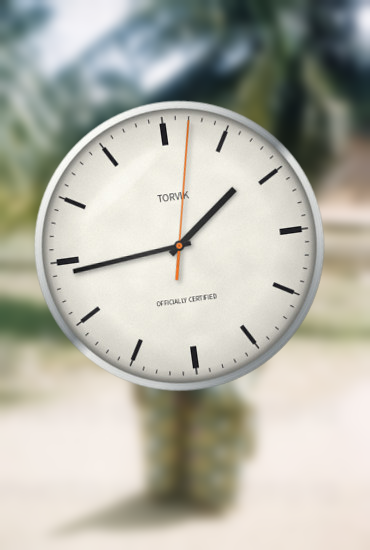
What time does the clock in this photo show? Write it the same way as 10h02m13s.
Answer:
1h44m02s
